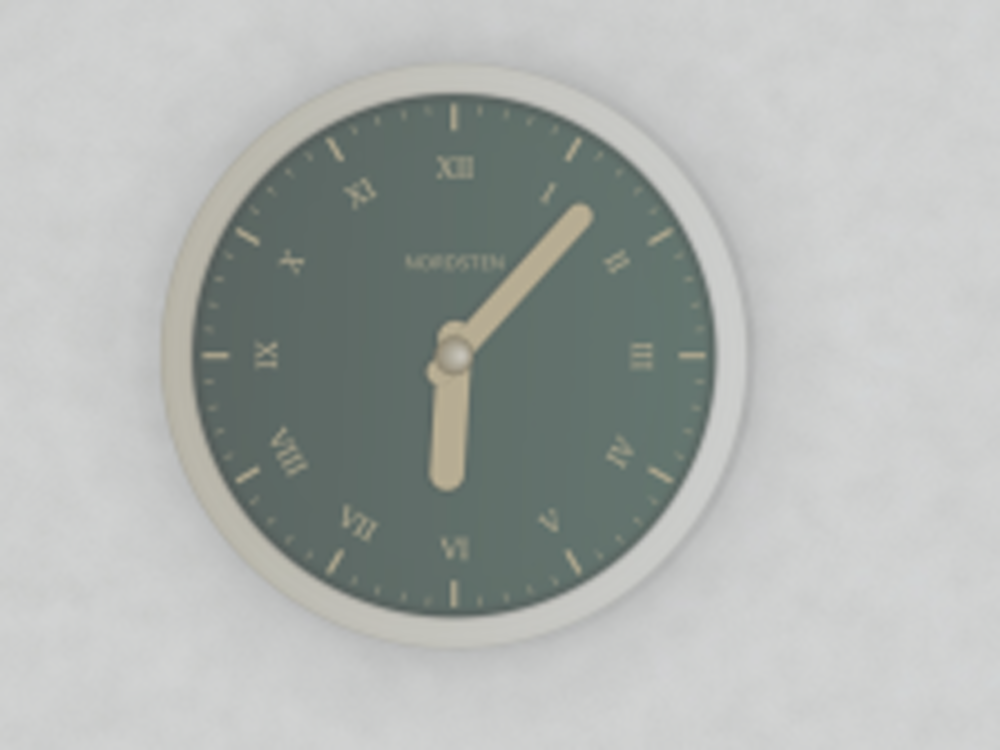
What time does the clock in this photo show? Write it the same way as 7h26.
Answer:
6h07
